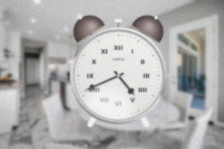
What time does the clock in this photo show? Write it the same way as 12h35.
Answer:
4h41
